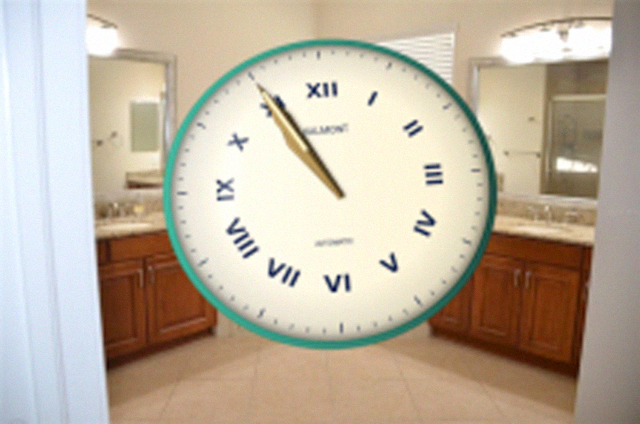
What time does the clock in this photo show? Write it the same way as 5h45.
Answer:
10h55
